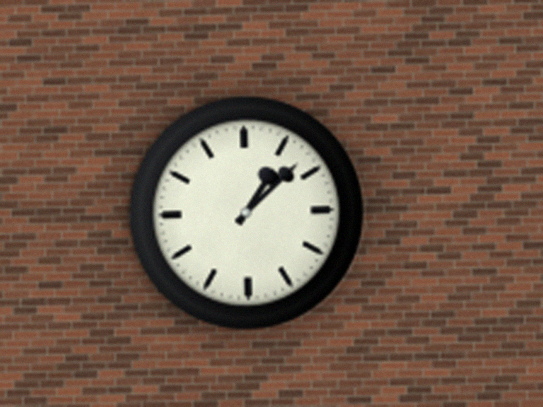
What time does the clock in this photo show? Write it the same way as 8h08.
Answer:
1h08
